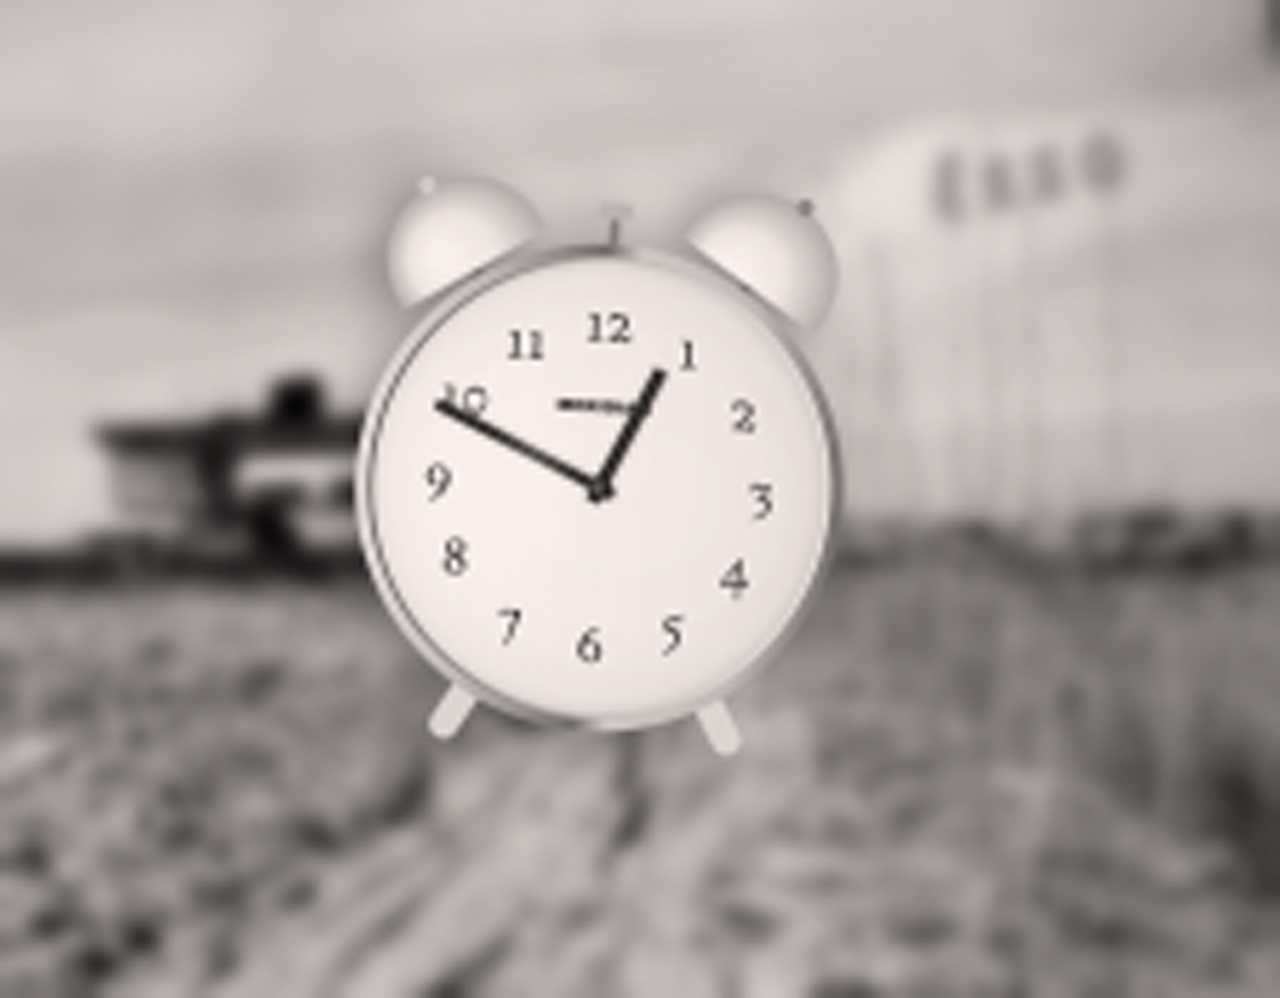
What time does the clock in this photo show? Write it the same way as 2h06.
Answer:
12h49
